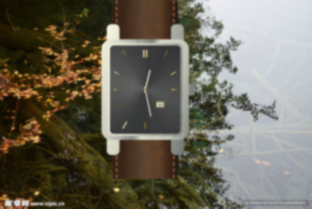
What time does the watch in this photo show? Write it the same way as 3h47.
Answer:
12h28
